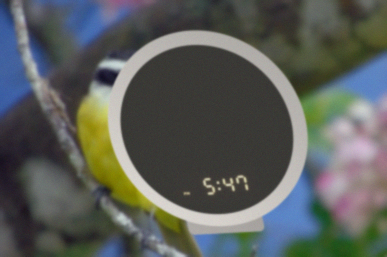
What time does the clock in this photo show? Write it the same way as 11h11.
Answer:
5h47
